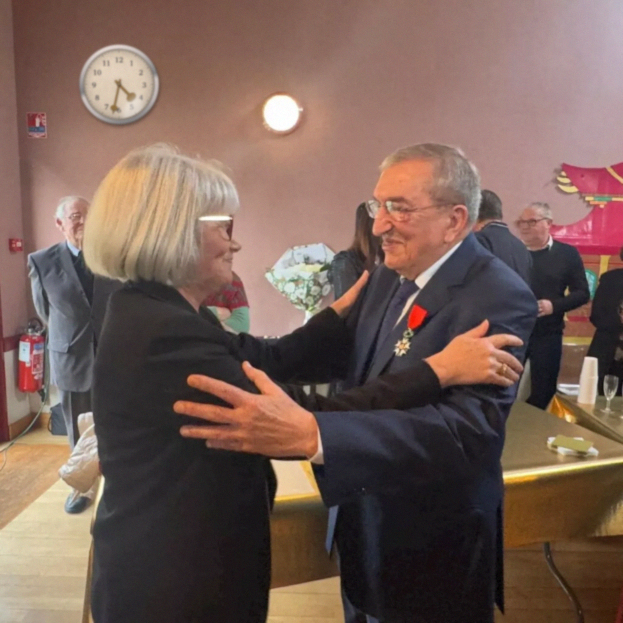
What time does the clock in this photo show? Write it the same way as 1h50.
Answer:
4h32
